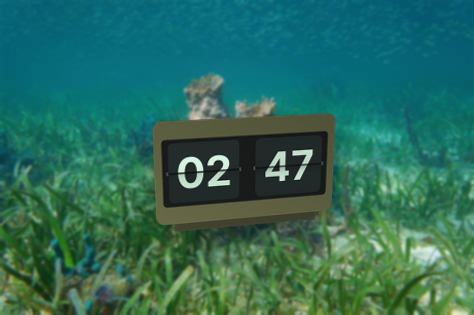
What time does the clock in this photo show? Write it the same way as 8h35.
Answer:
2h47
